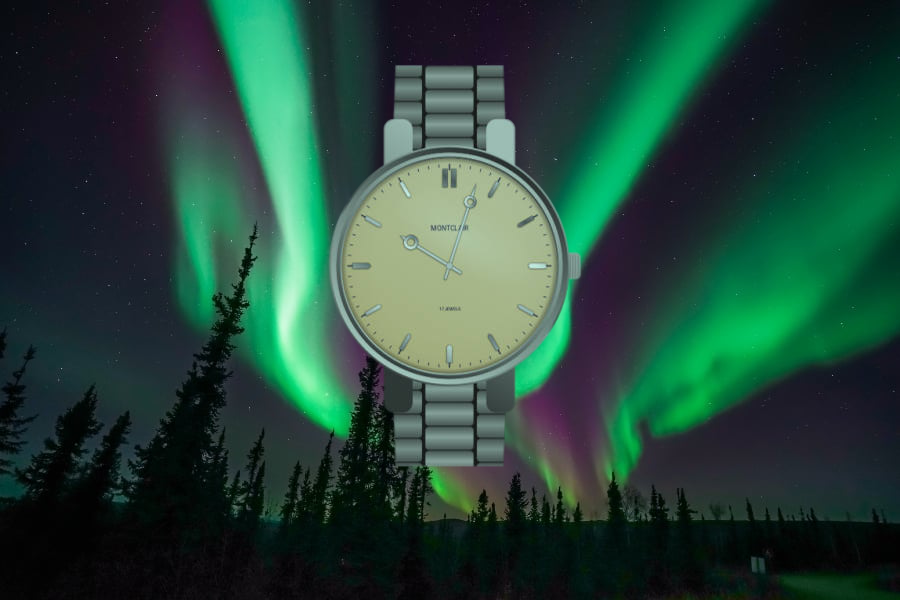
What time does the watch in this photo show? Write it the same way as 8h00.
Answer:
10h03
